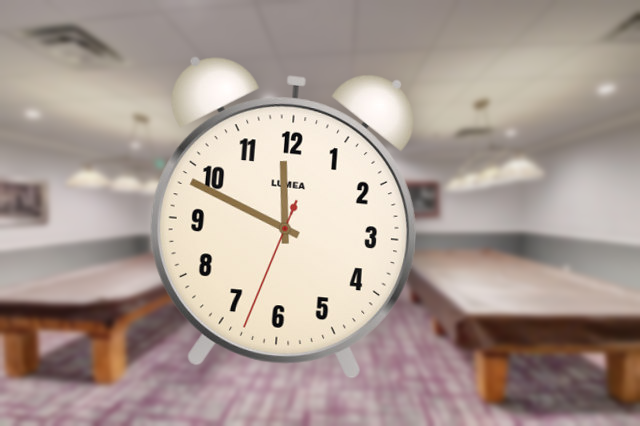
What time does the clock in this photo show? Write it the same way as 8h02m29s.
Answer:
11h48m33s
